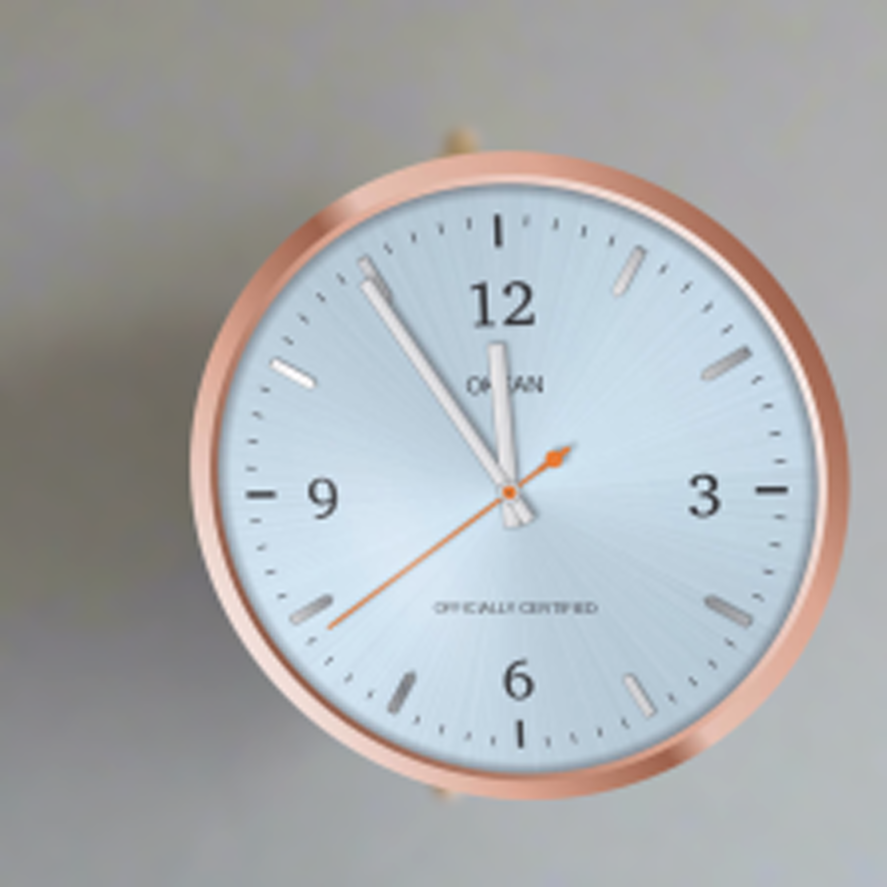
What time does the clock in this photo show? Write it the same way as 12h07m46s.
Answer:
11h54m39s
